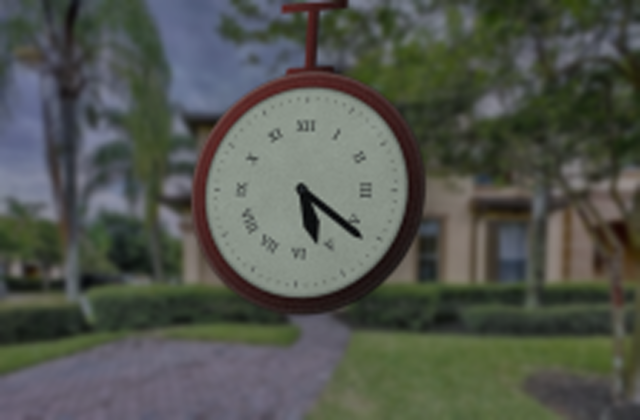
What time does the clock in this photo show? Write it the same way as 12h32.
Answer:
5h21
